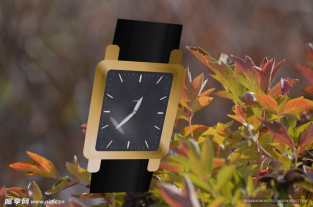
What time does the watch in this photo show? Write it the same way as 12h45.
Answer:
12h37
